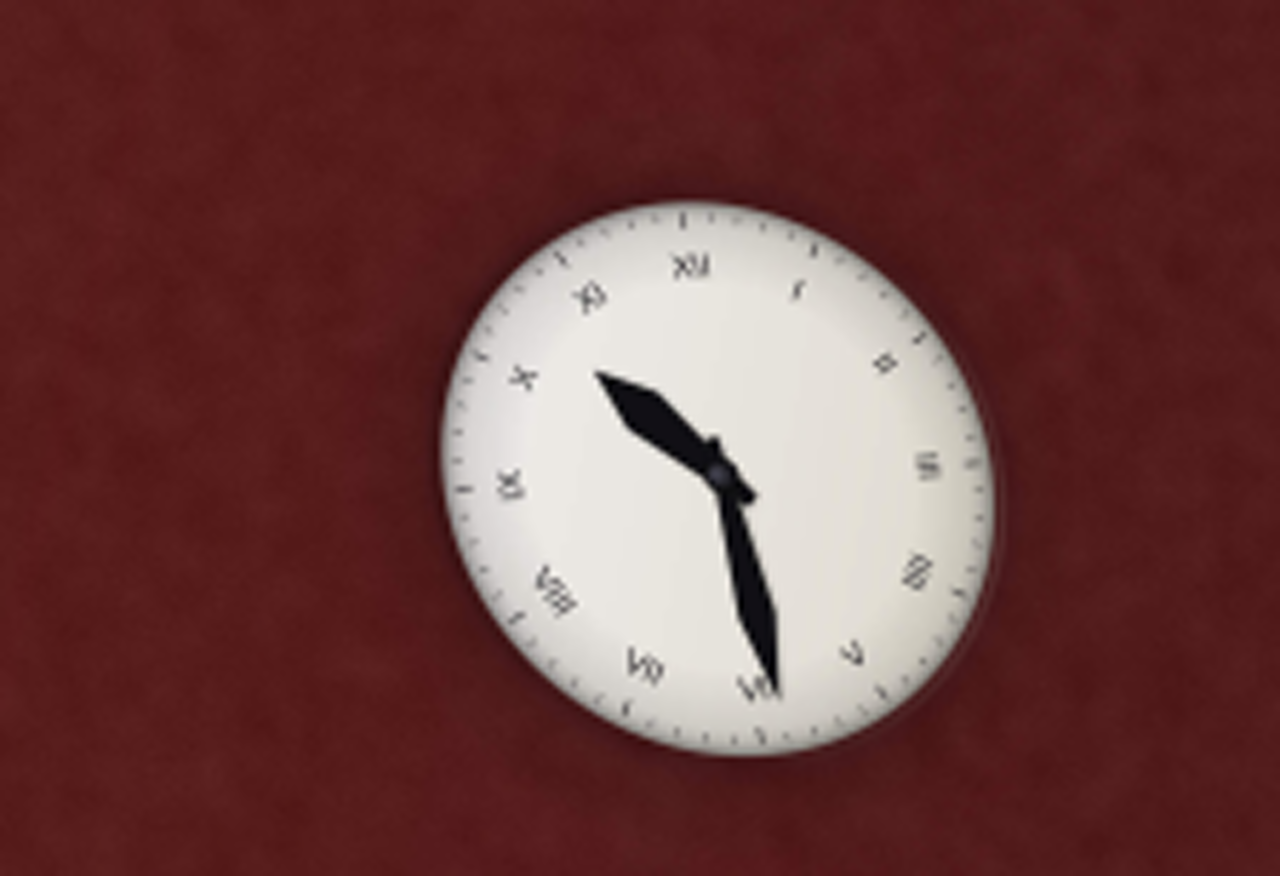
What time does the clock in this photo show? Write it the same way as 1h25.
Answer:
10h29
